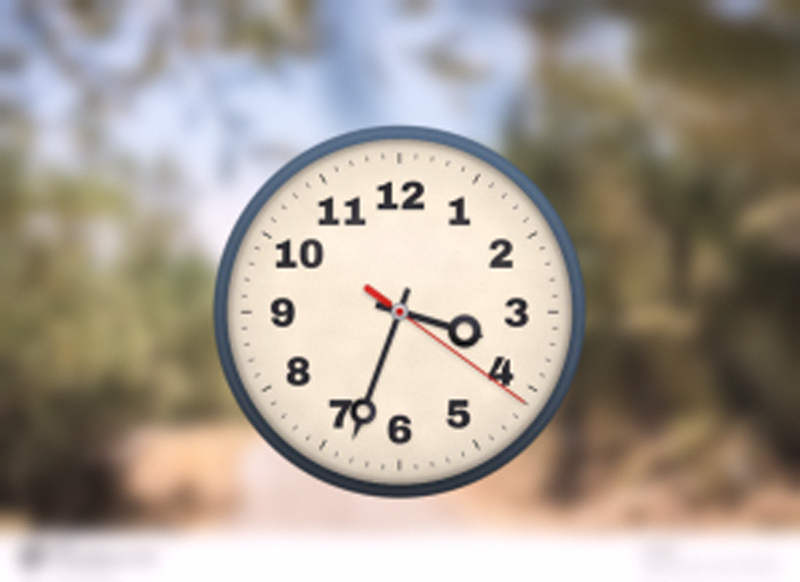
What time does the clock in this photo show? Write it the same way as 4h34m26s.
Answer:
3h33m21s
